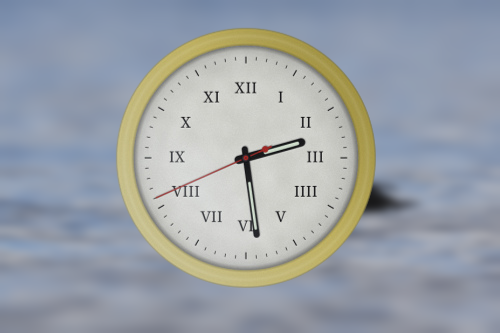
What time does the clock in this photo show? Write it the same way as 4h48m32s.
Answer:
2h28m41s
